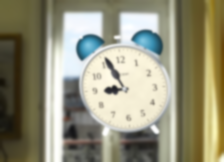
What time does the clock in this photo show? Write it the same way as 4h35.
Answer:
8h56
